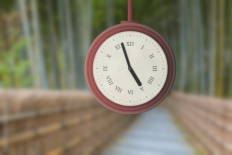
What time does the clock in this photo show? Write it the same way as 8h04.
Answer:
4h57
